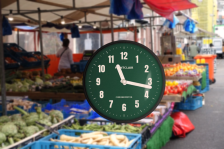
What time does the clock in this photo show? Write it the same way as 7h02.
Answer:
11h17
